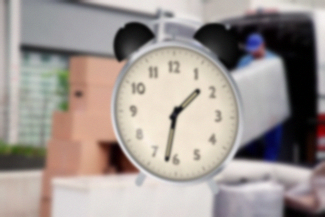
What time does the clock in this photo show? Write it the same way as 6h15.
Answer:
1h32
